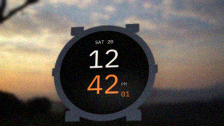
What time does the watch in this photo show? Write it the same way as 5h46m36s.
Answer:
12h42m01s
